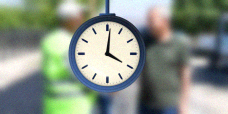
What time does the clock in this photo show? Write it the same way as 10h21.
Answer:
4h01
